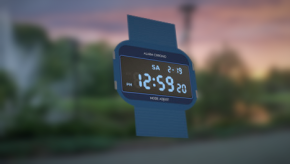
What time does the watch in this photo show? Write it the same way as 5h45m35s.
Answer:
12h59m20s
